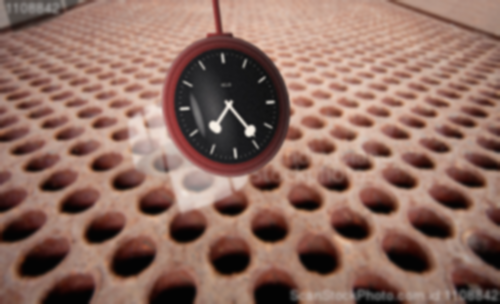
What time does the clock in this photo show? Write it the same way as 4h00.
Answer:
7h24
